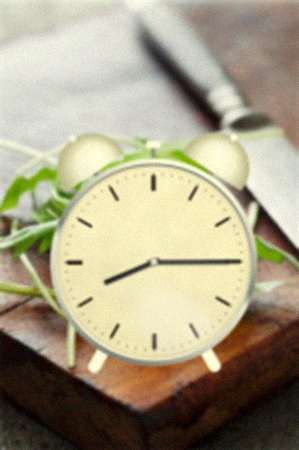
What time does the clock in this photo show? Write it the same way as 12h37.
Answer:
8h15
